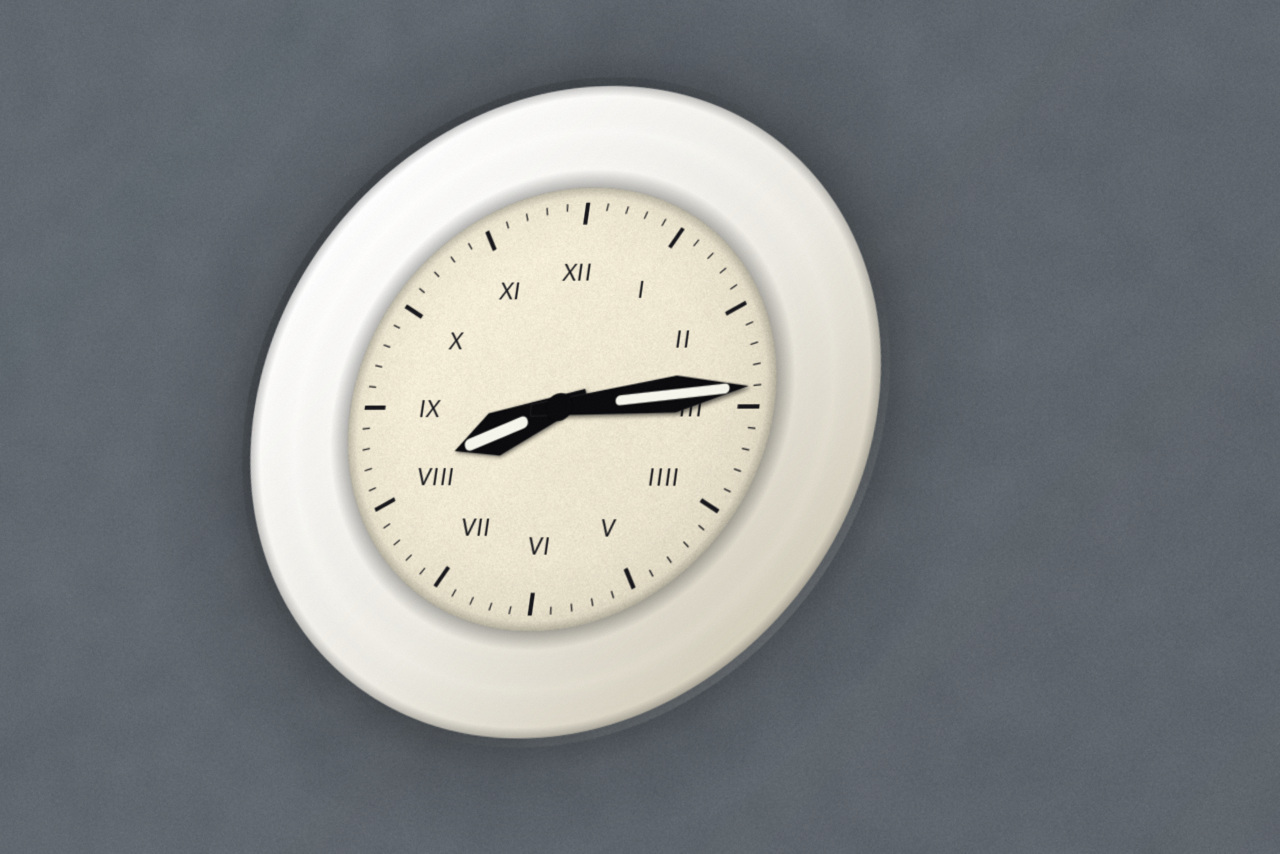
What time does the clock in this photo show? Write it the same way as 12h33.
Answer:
8h14
